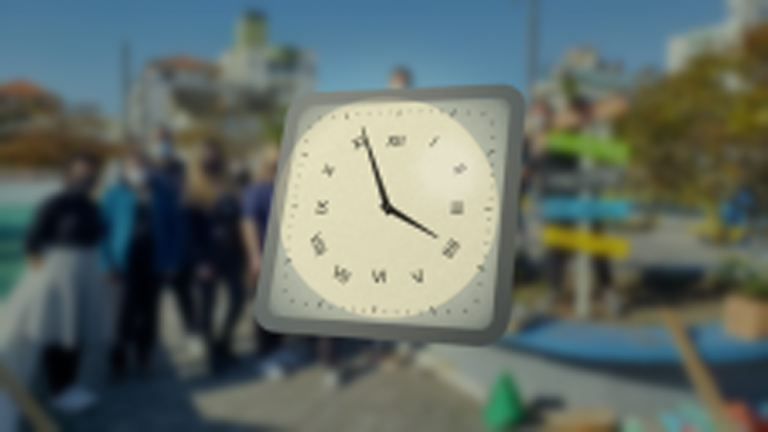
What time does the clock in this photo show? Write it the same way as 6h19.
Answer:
3h56
